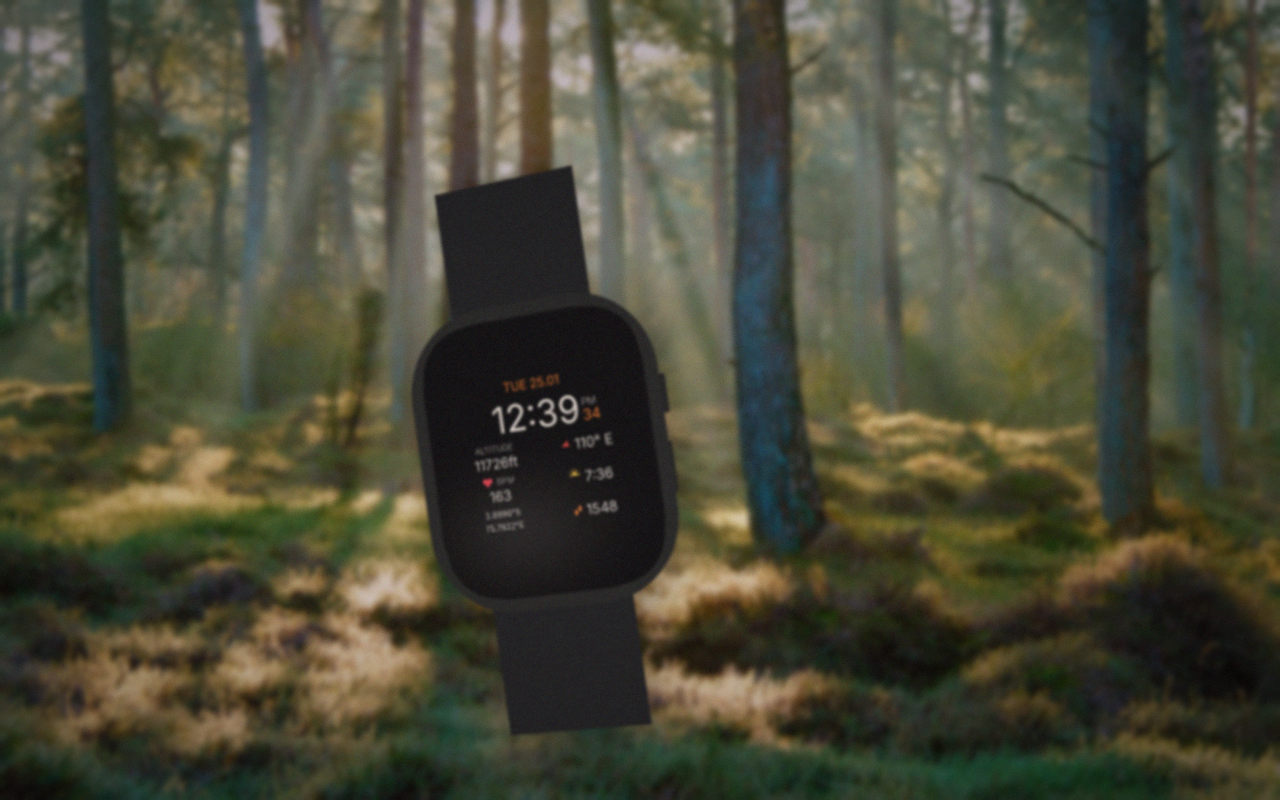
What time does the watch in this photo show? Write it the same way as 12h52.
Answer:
12h39
